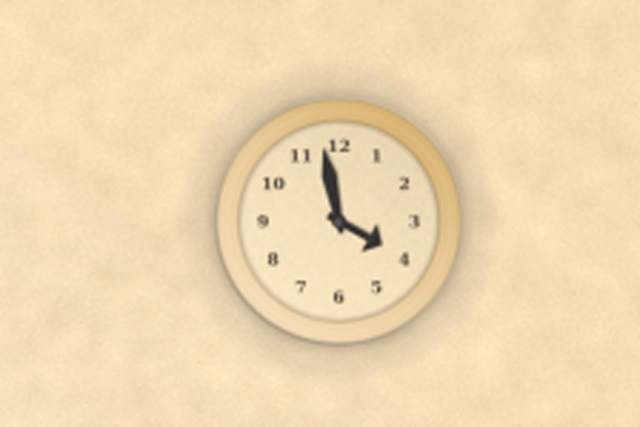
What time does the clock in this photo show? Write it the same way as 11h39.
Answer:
3h58
